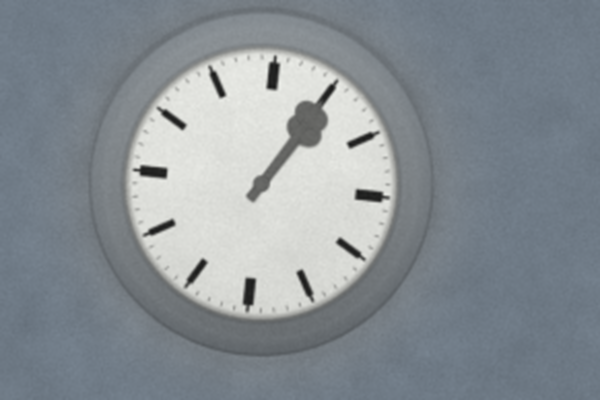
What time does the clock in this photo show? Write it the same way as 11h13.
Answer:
1h05
